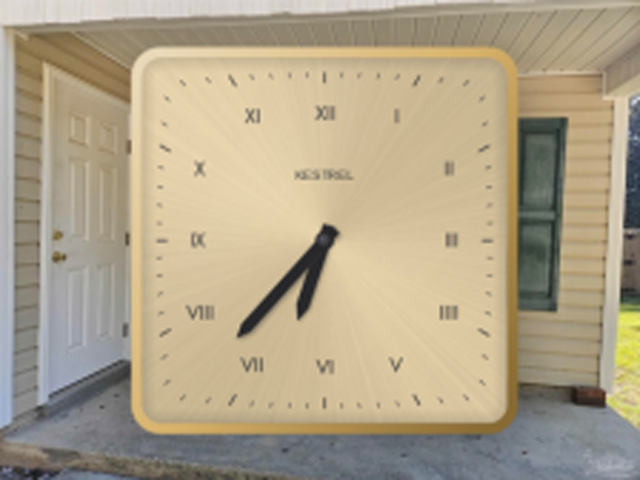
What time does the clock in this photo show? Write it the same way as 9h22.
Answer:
6h37
